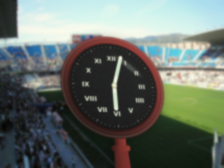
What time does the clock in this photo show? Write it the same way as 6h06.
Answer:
6h03
